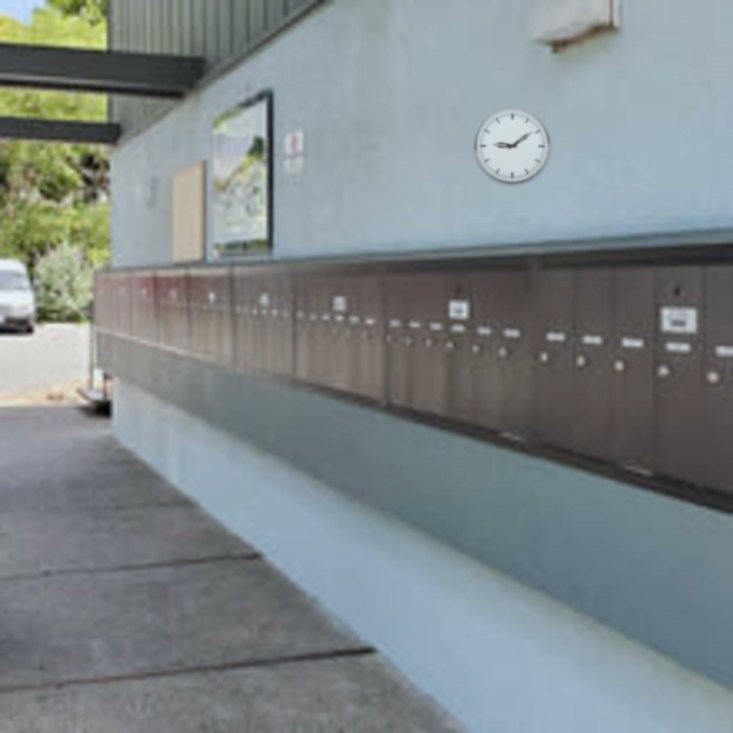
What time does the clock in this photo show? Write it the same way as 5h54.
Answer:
9h09
